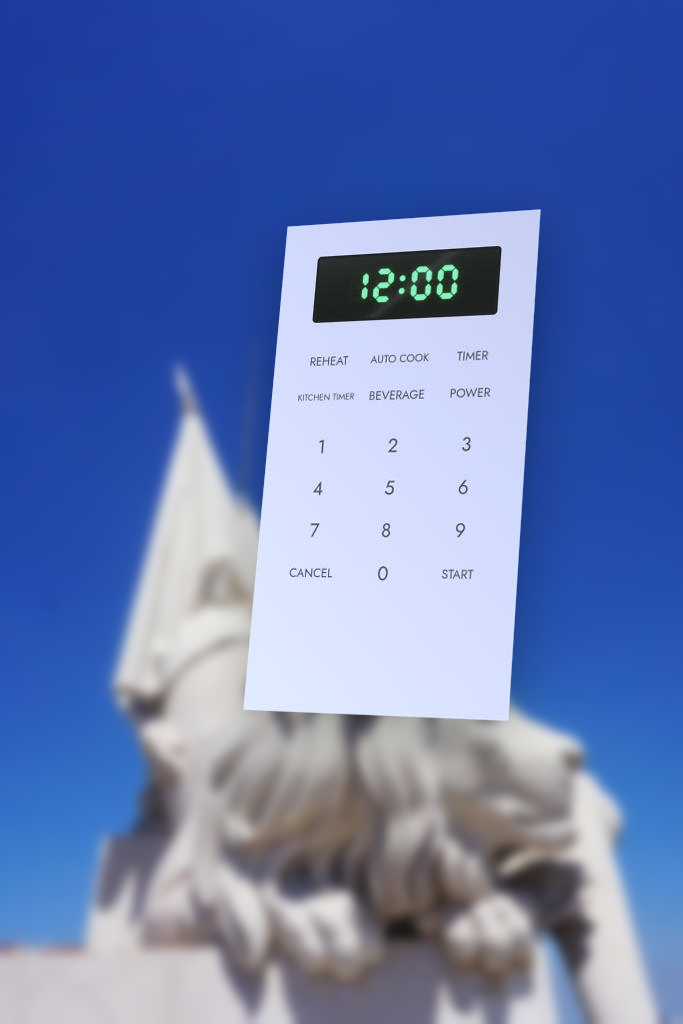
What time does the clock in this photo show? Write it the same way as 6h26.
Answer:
12h00
